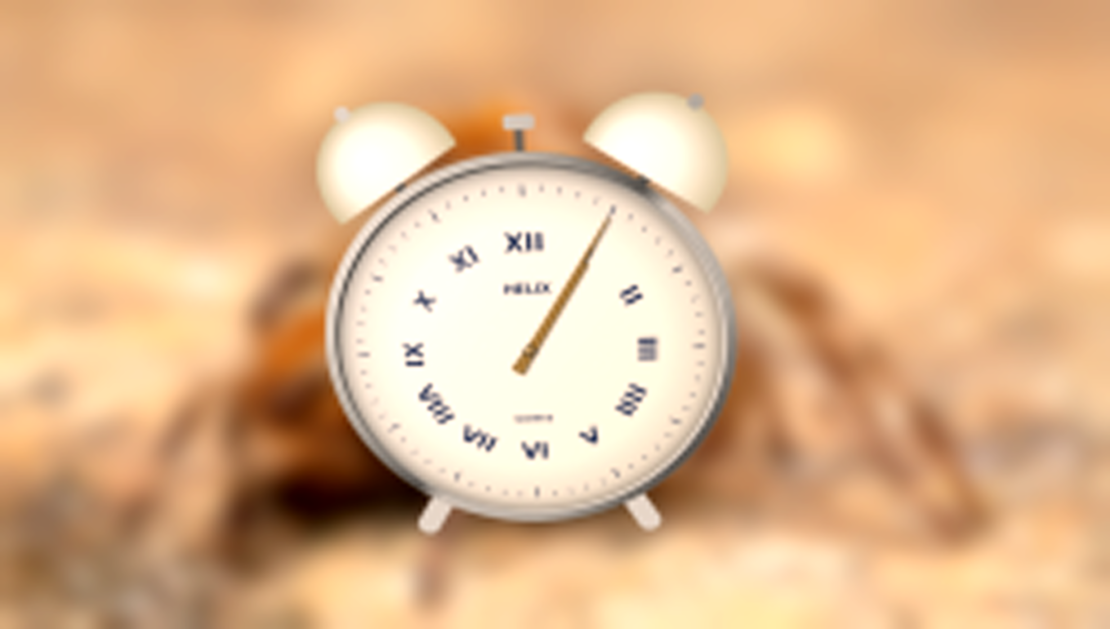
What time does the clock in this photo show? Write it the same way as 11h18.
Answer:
1h05
